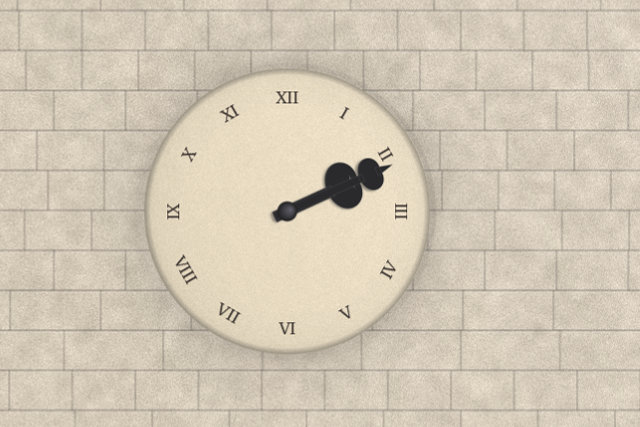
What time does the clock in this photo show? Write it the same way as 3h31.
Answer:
2h11
